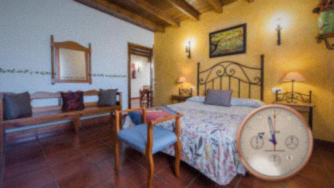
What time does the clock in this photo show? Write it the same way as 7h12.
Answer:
9h58
